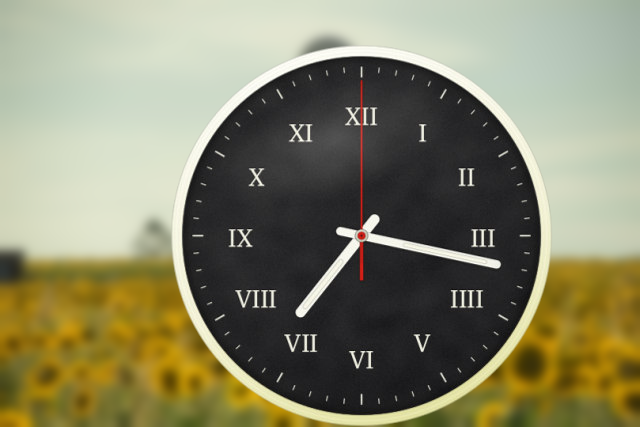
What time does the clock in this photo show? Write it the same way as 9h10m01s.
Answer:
7h17m00s
